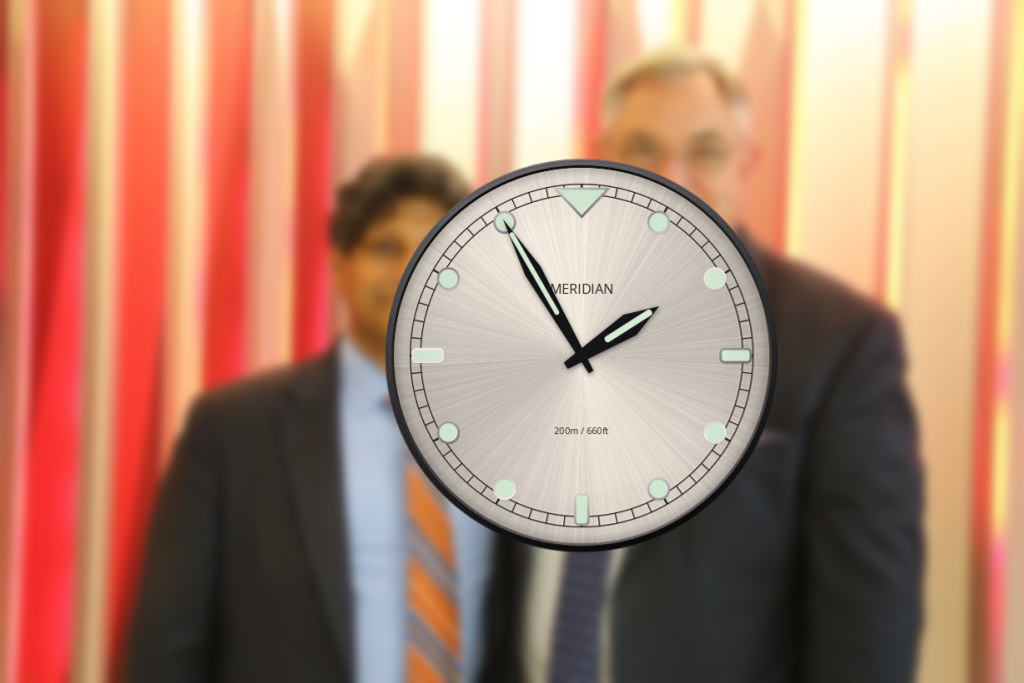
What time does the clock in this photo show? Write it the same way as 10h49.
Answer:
1h55
